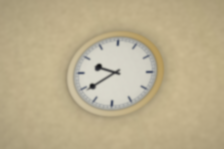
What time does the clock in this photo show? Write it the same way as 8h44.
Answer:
9h39
